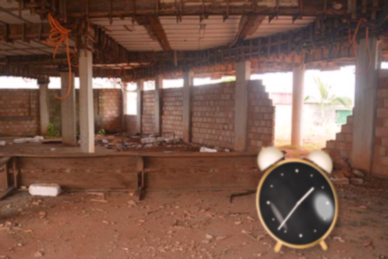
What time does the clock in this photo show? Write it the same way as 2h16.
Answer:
1h37
